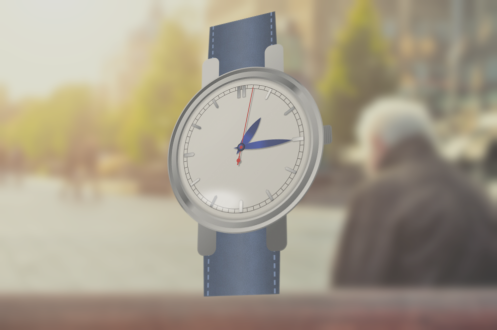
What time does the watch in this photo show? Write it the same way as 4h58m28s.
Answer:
1h15m02s
